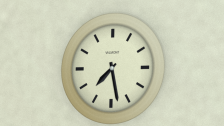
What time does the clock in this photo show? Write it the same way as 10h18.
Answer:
7h28
